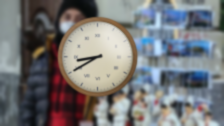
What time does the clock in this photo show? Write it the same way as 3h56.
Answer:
8h40
